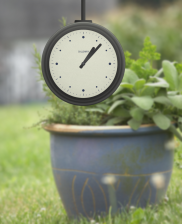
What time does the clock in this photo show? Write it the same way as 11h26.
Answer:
1h07
